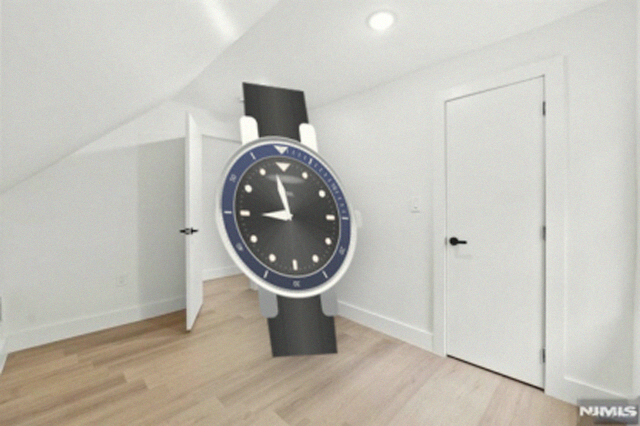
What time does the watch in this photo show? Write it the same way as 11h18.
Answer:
8h58
